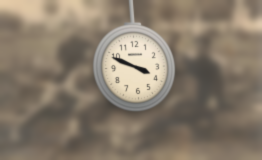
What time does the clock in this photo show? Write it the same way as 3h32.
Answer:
3h49
